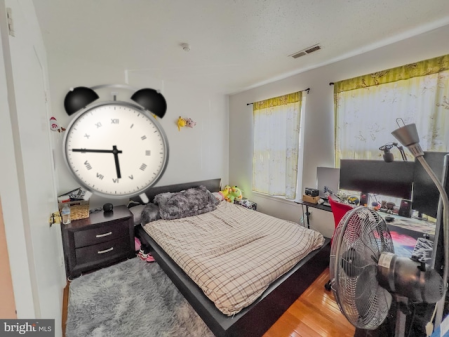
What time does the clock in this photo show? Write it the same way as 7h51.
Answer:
5h45
